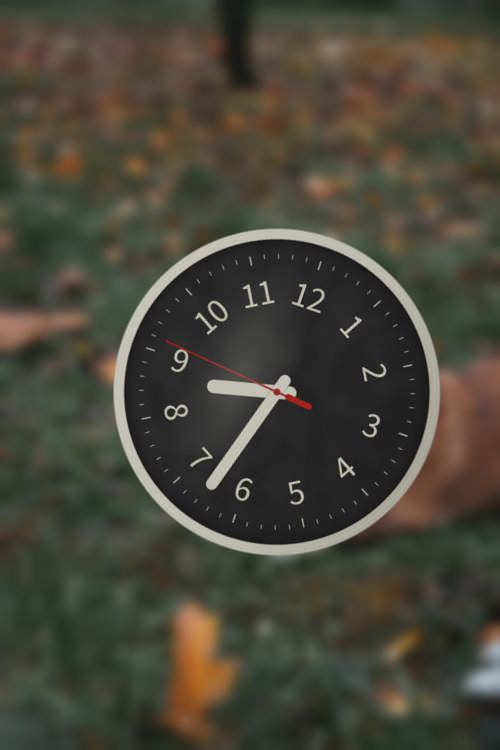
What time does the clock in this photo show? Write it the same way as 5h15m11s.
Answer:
8h32m46s
